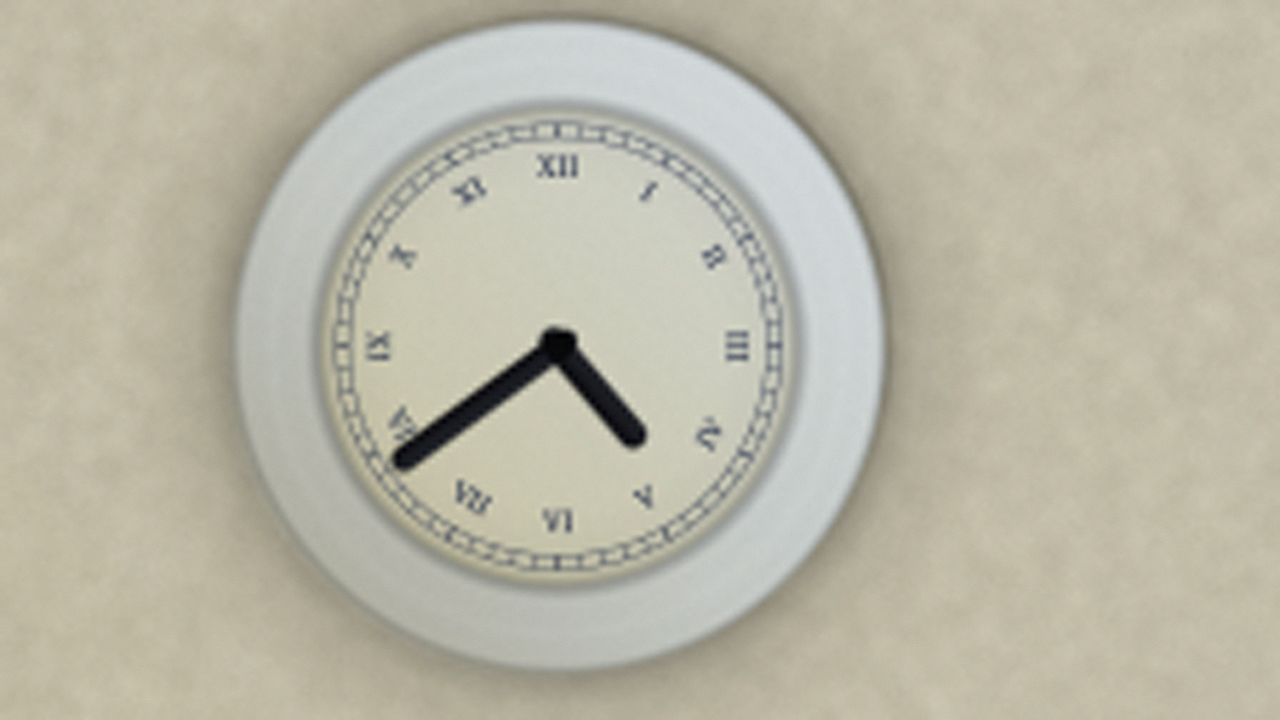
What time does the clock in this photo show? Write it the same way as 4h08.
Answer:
4h39
